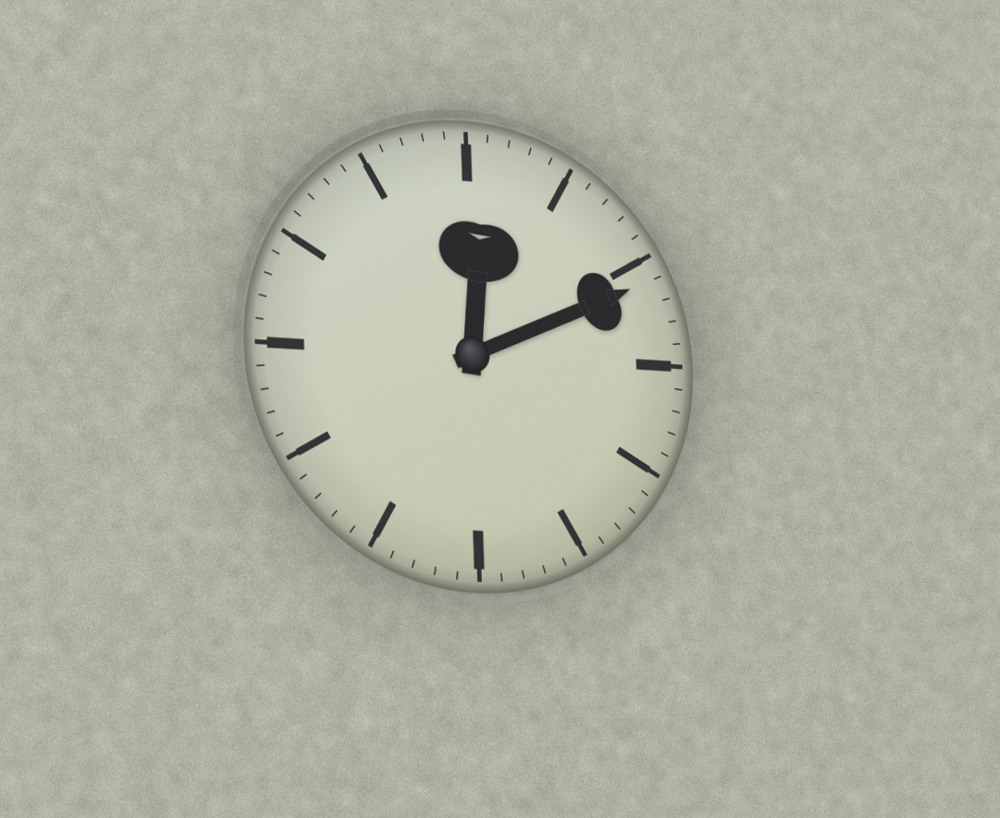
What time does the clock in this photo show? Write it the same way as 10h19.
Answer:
12h11
